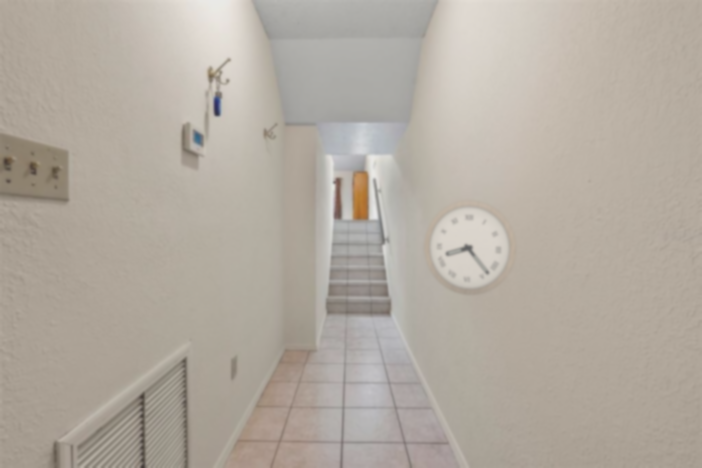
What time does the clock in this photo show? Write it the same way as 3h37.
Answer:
8h23
